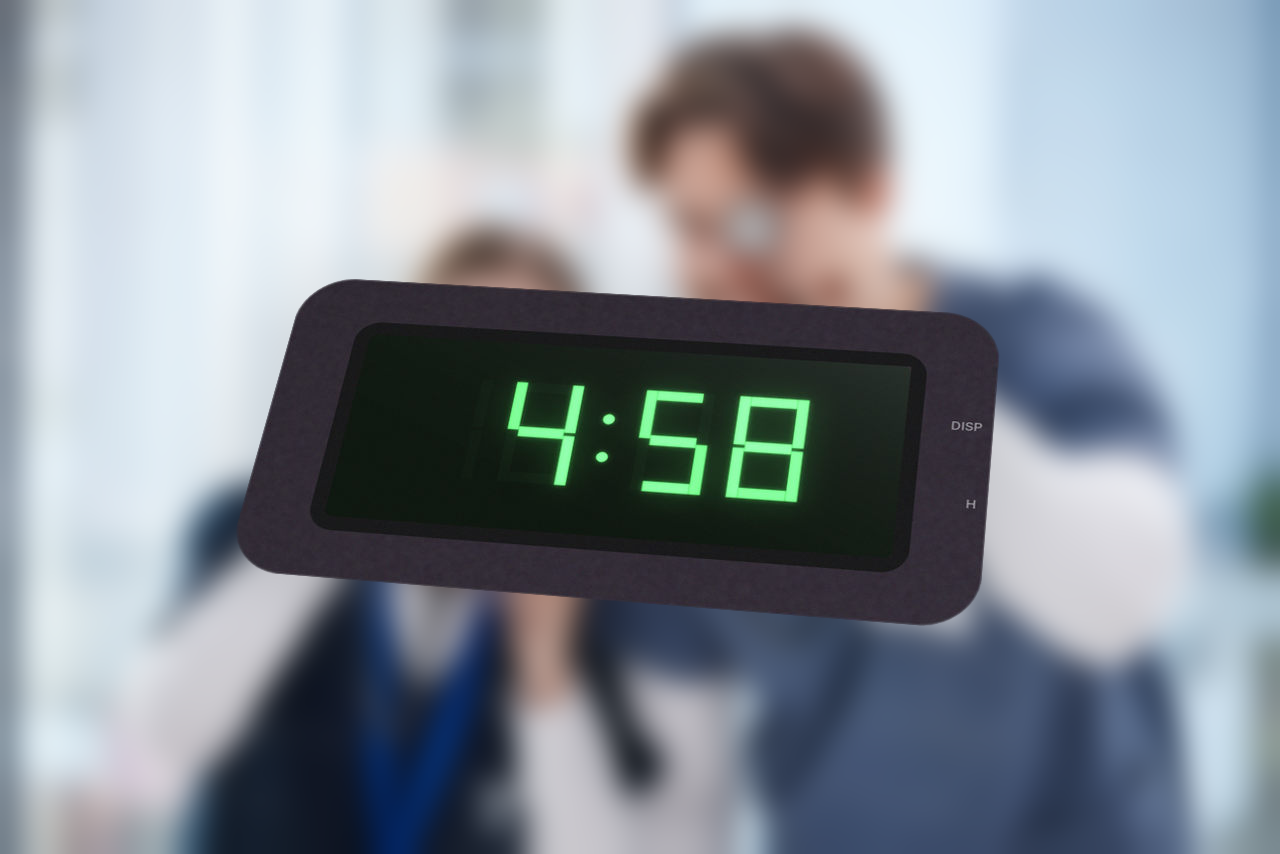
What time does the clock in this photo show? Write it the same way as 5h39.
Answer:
4h58
